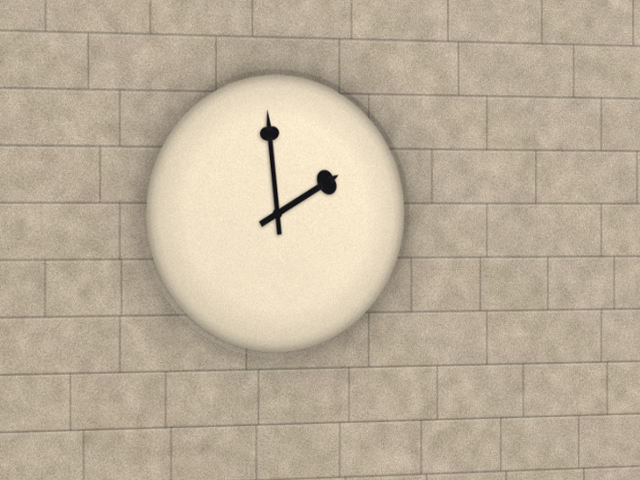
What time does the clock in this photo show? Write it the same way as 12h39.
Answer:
1h59
